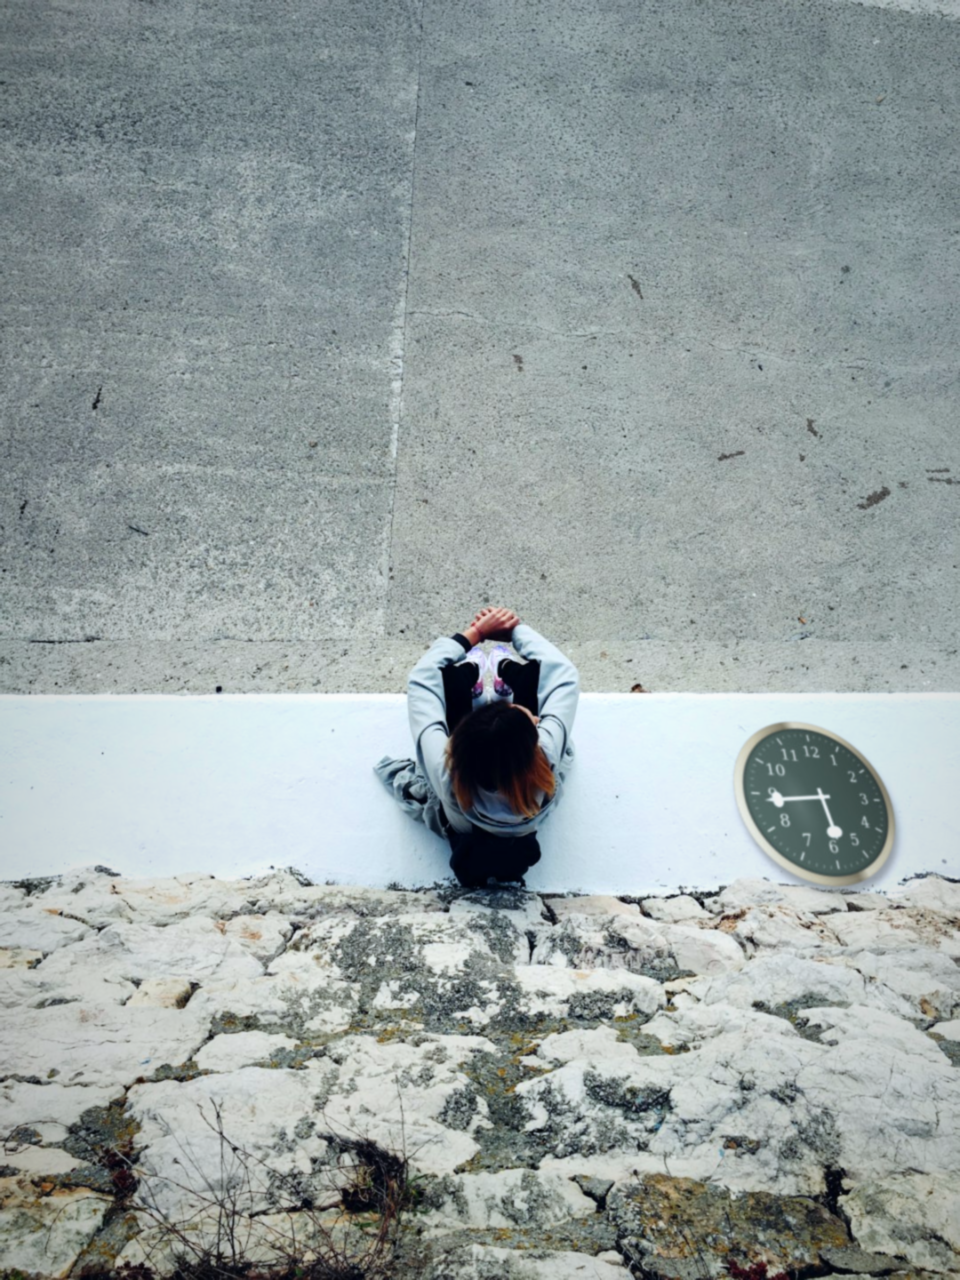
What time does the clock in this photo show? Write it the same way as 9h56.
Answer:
5h44
